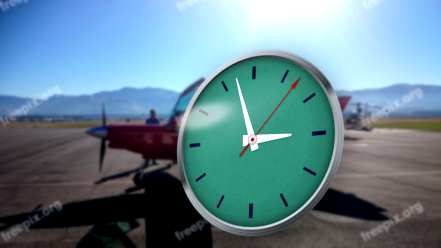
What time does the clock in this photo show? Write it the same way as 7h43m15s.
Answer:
2h57m07s
